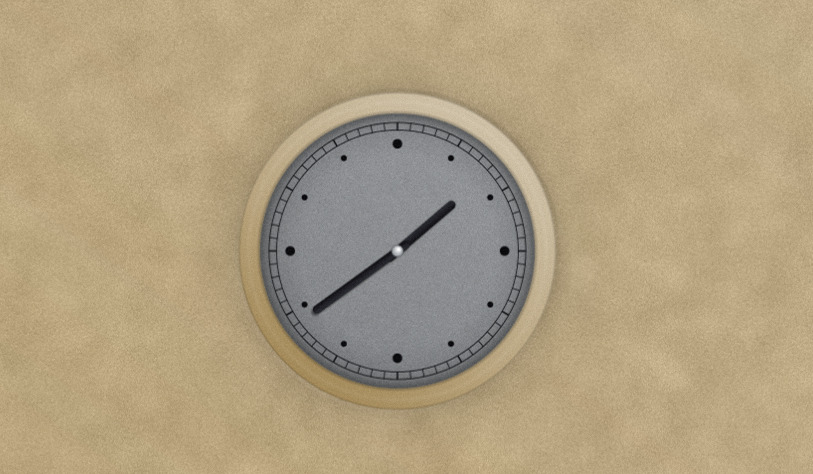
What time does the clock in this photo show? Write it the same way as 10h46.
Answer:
1h39
